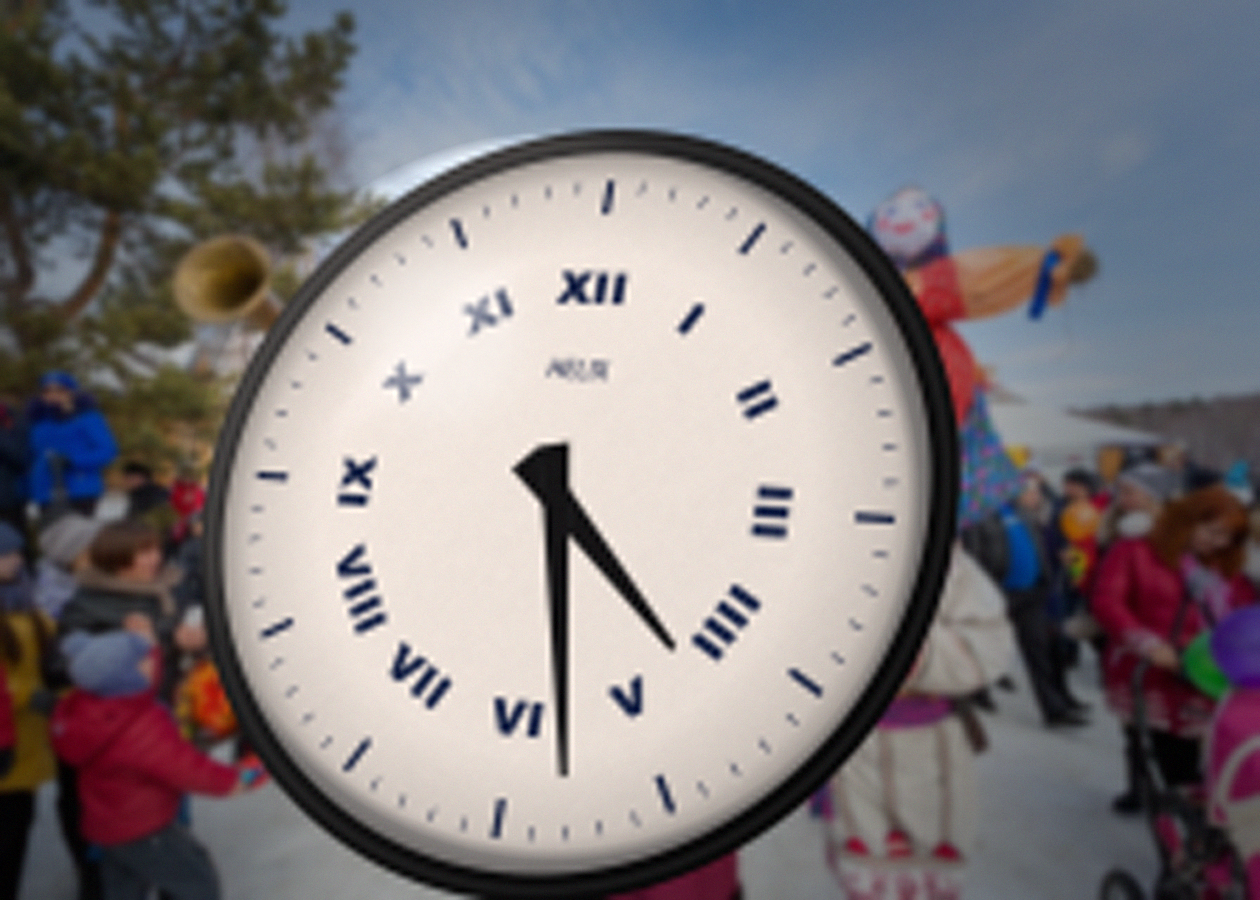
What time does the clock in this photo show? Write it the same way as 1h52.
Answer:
4h28
